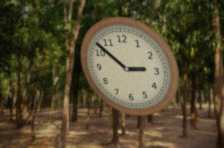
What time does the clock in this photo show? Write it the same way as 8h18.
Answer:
2h52
